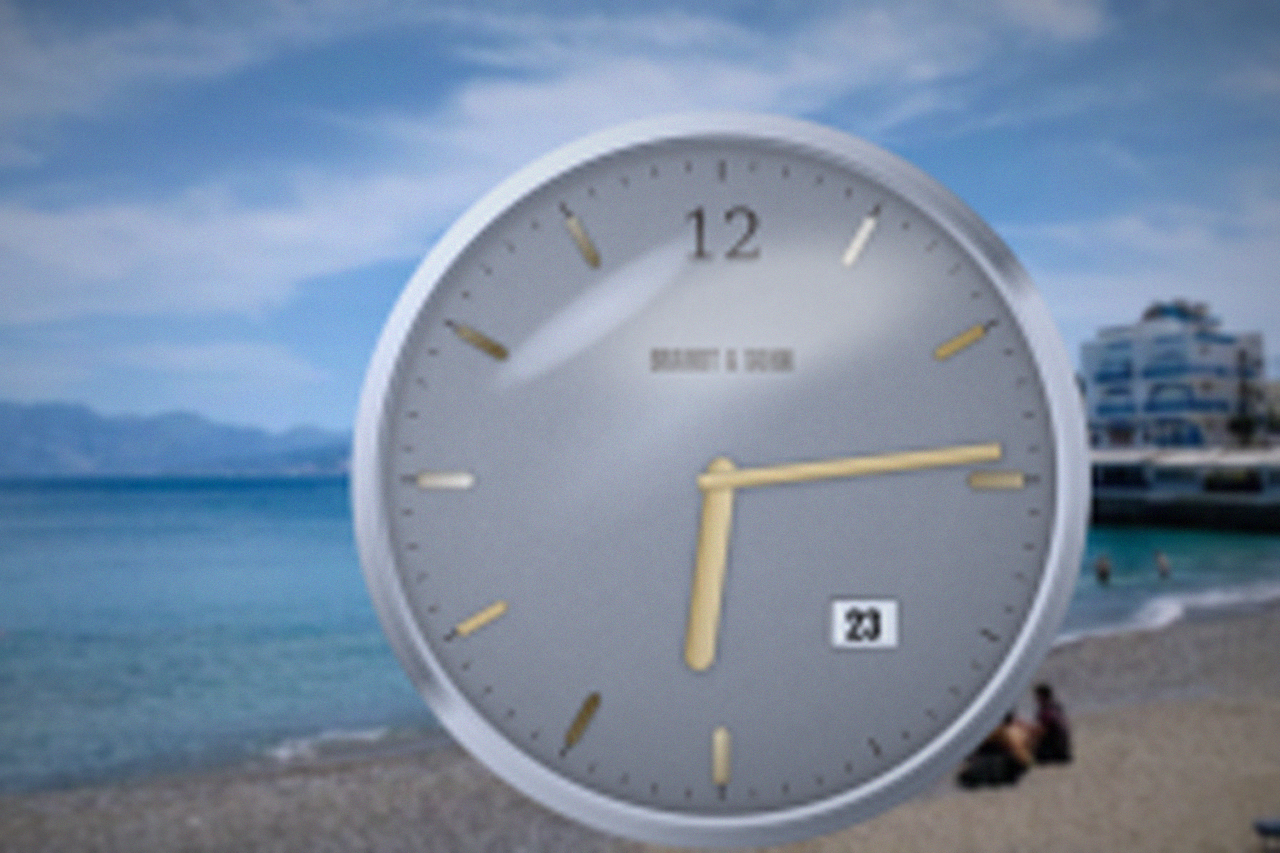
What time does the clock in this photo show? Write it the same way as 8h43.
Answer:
6h14
